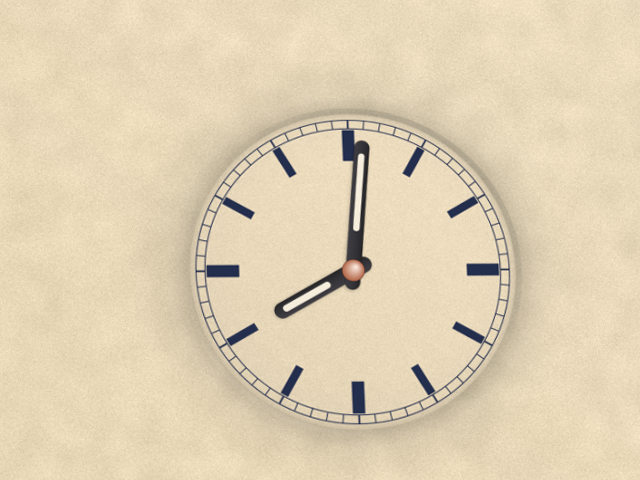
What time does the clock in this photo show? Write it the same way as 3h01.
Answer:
8h01
